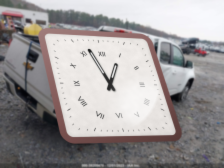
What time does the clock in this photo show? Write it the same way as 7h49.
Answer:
12h57
